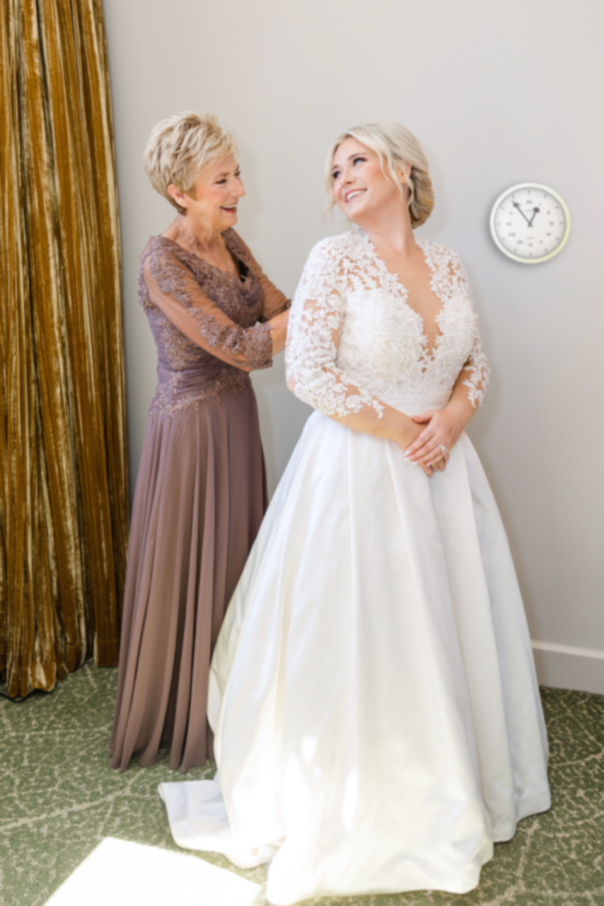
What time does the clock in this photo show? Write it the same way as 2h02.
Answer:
12h54
